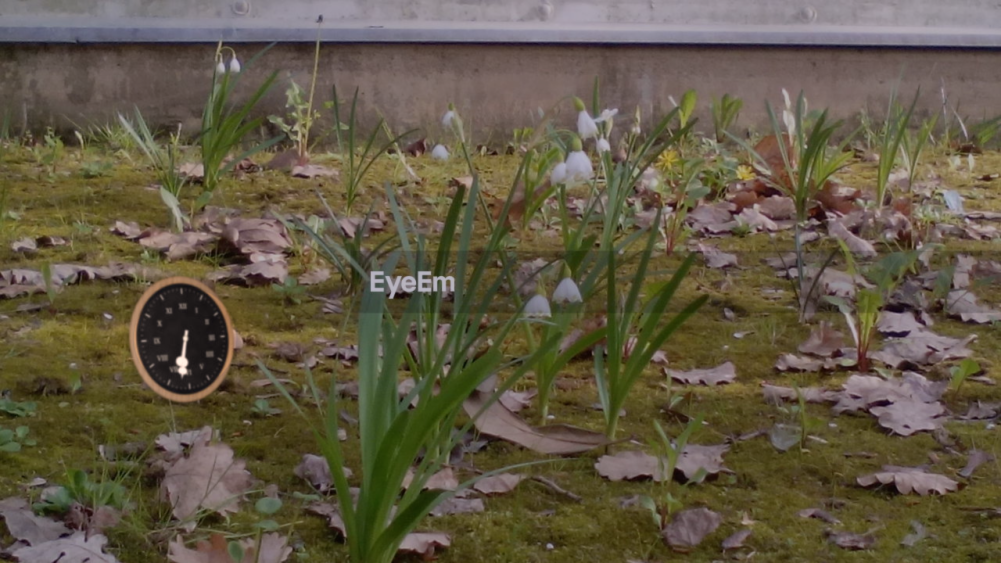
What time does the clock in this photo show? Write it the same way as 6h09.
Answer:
6h32
